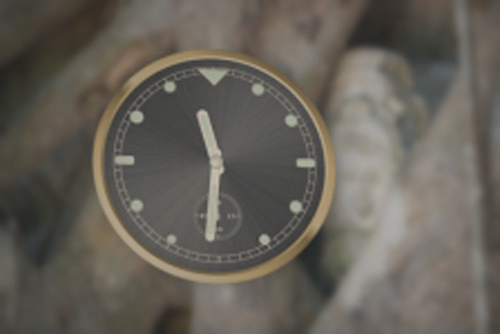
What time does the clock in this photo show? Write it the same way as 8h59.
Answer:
11h31
